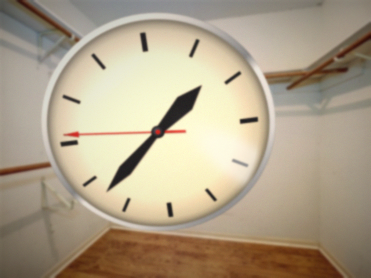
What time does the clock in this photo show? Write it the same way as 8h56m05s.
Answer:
1h37m46s
